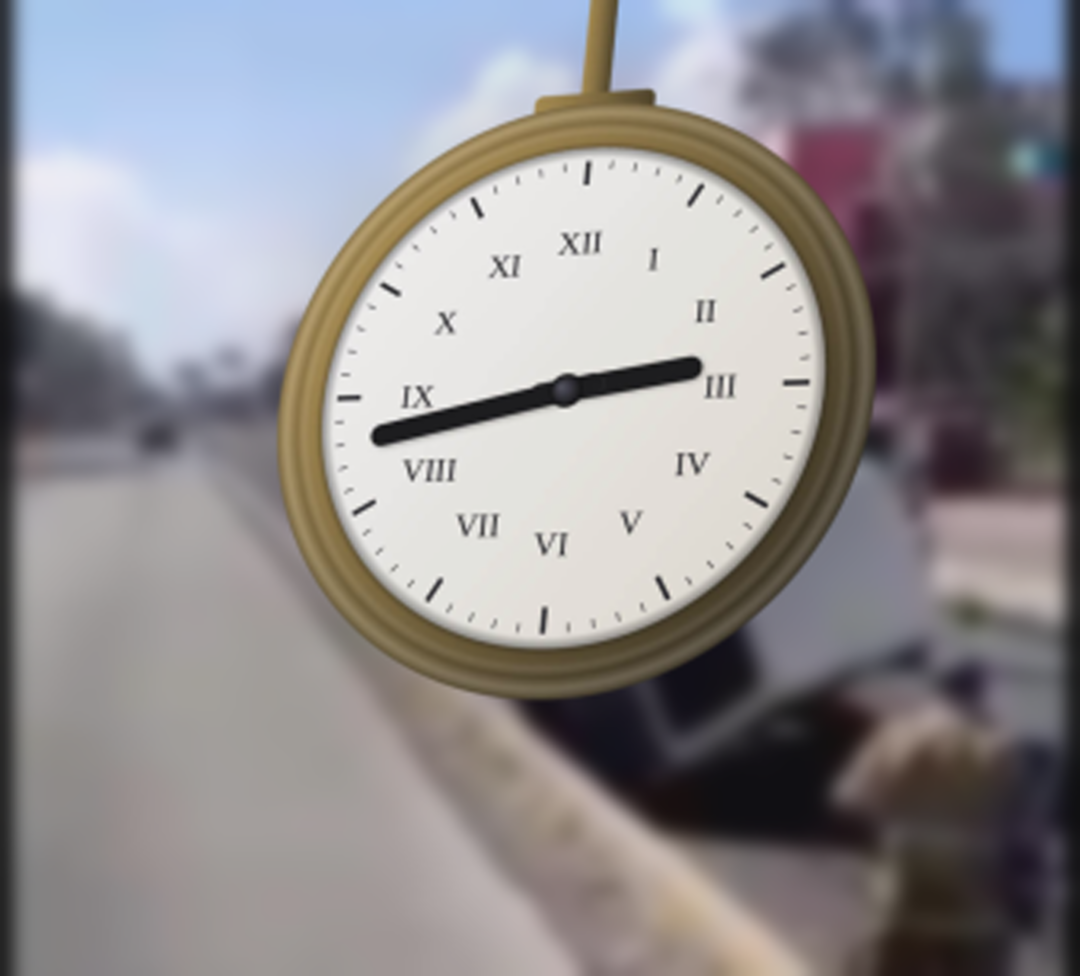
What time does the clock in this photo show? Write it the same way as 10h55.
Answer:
2h43
